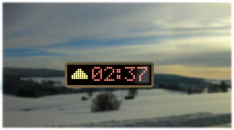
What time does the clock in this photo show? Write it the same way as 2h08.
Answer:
2h37
